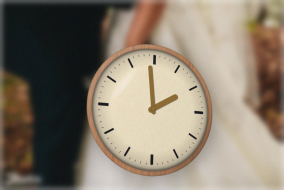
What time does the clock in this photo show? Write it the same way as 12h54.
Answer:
1h59
